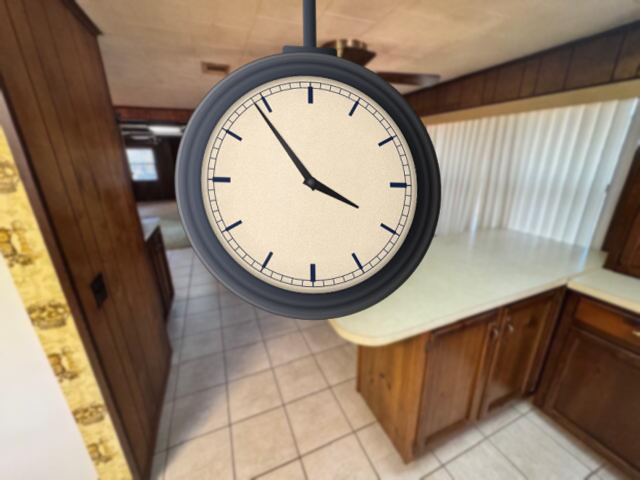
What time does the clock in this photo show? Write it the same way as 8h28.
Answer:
3h54
